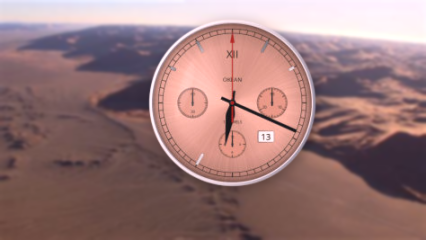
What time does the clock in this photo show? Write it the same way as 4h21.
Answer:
6h19
